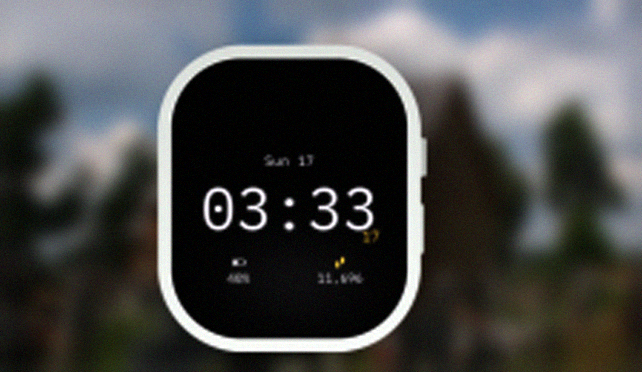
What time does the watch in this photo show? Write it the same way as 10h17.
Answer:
3h33
